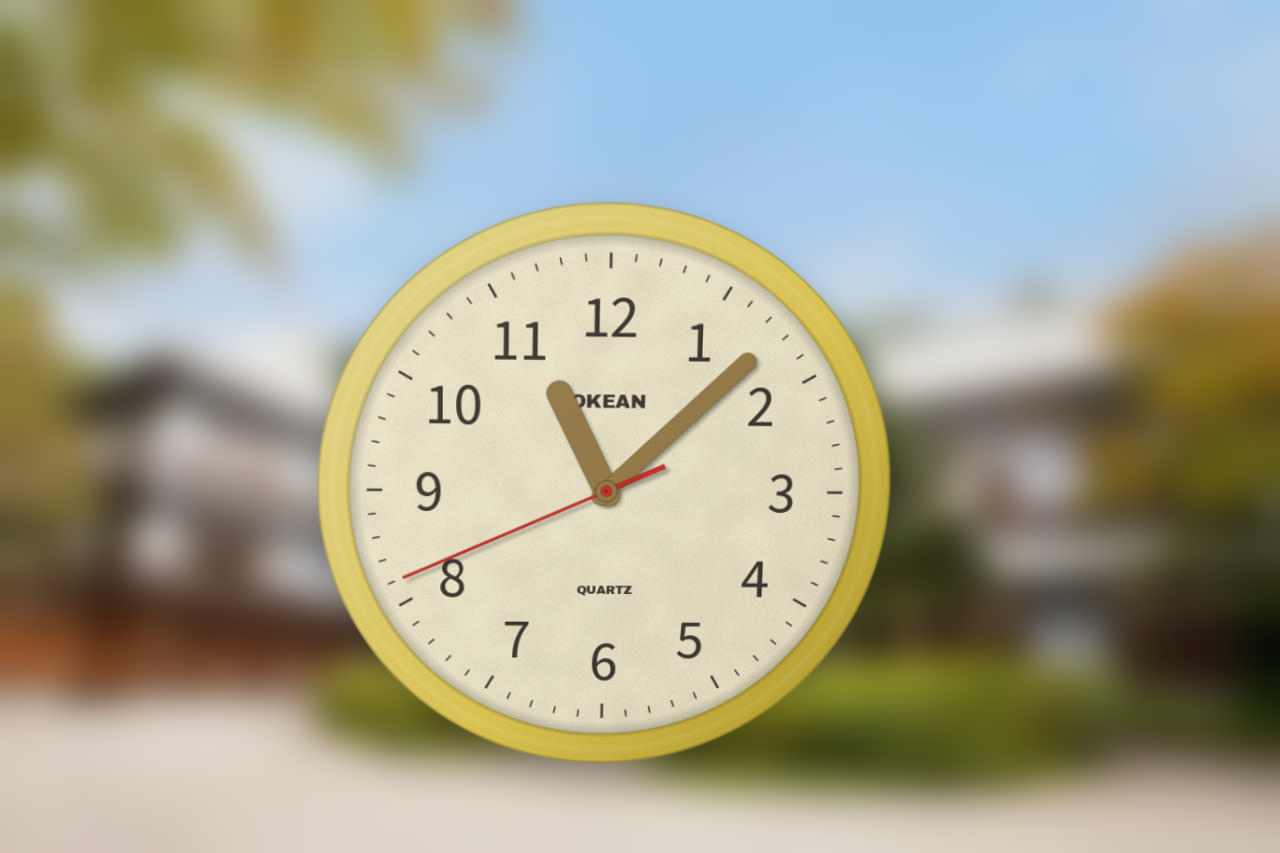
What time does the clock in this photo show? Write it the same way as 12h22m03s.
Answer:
11h07m41s
